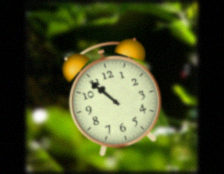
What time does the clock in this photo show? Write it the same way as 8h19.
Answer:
10h54
